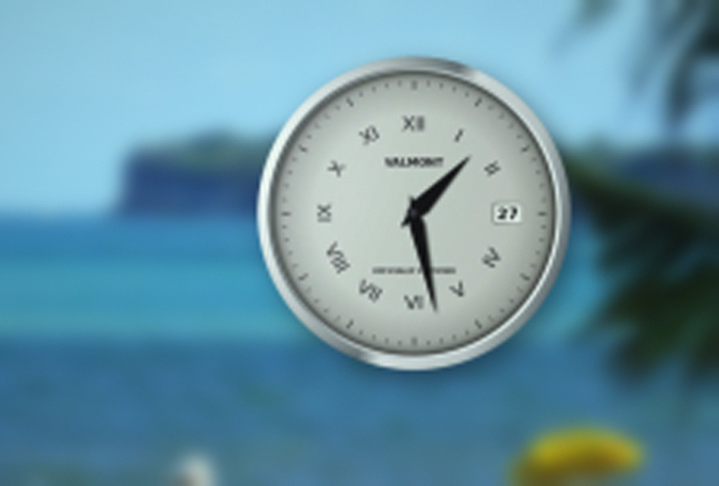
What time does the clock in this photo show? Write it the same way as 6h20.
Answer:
1h28
